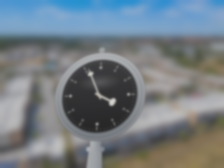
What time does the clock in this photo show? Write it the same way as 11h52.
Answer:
3h56
